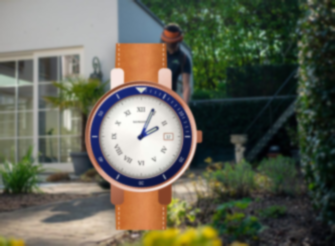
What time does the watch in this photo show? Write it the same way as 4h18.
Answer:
2h04
